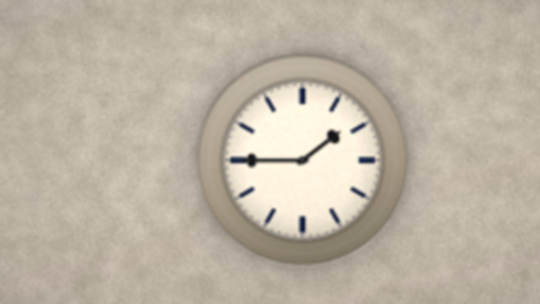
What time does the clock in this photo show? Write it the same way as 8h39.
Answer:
1h45
